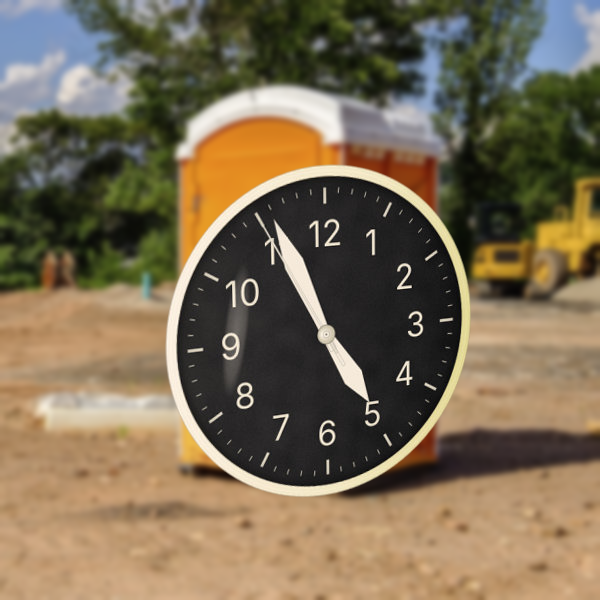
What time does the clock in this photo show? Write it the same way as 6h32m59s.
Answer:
4h55m55s
